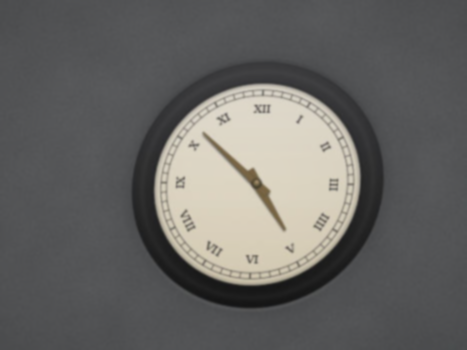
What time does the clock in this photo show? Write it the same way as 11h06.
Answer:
4h52
